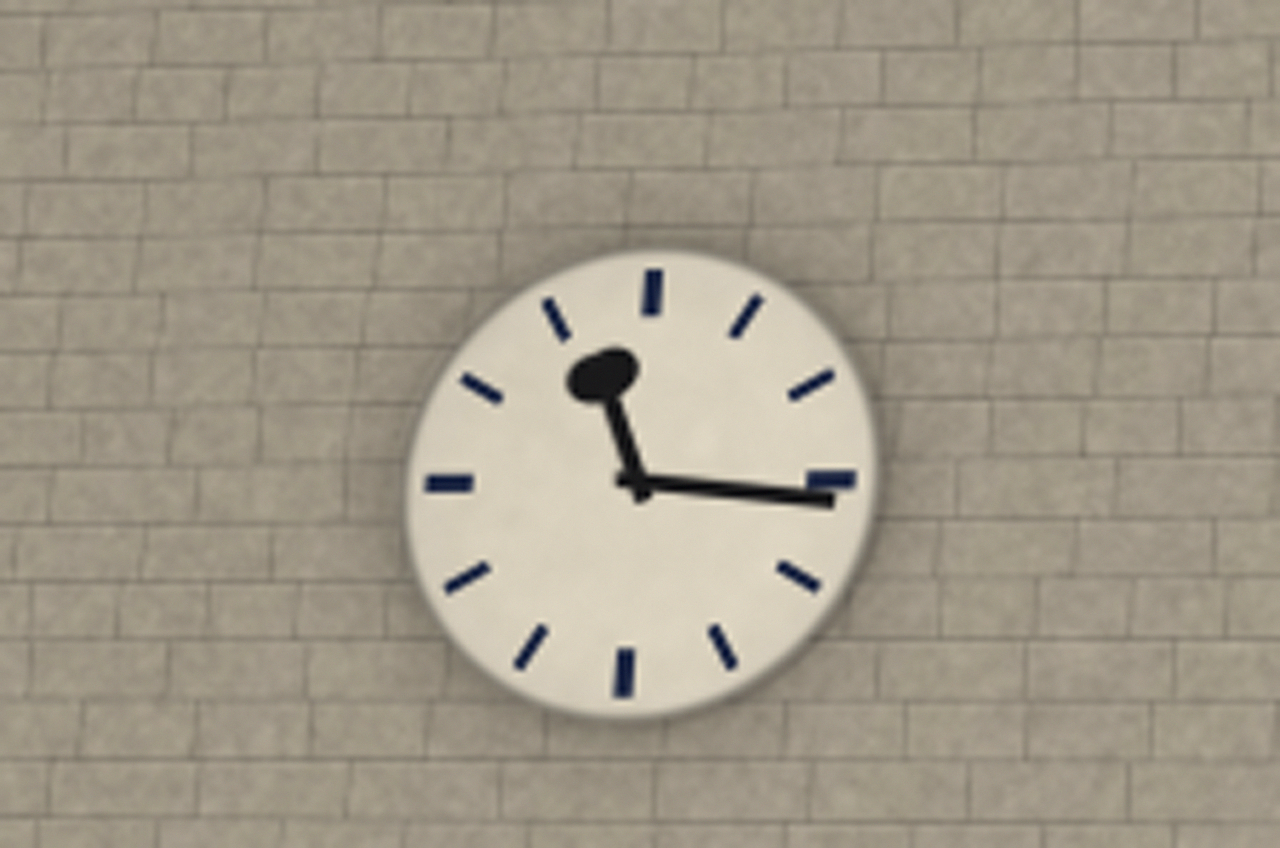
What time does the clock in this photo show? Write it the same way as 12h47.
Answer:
11h16
